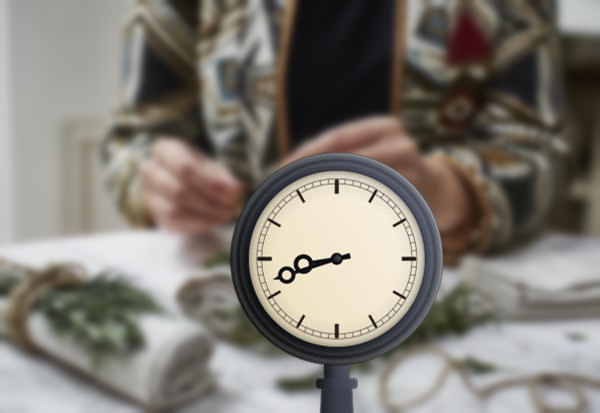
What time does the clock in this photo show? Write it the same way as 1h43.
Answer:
8h42
